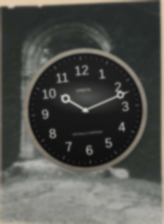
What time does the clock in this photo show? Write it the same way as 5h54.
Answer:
10h12
